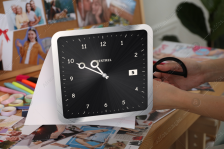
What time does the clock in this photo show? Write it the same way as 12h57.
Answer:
10h50
